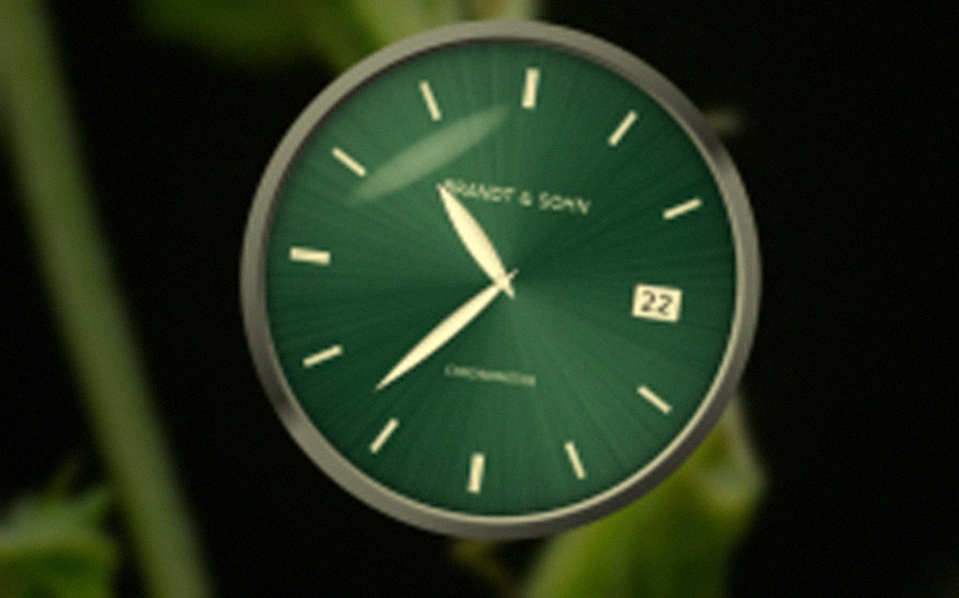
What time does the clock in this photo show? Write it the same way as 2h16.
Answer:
10h37
